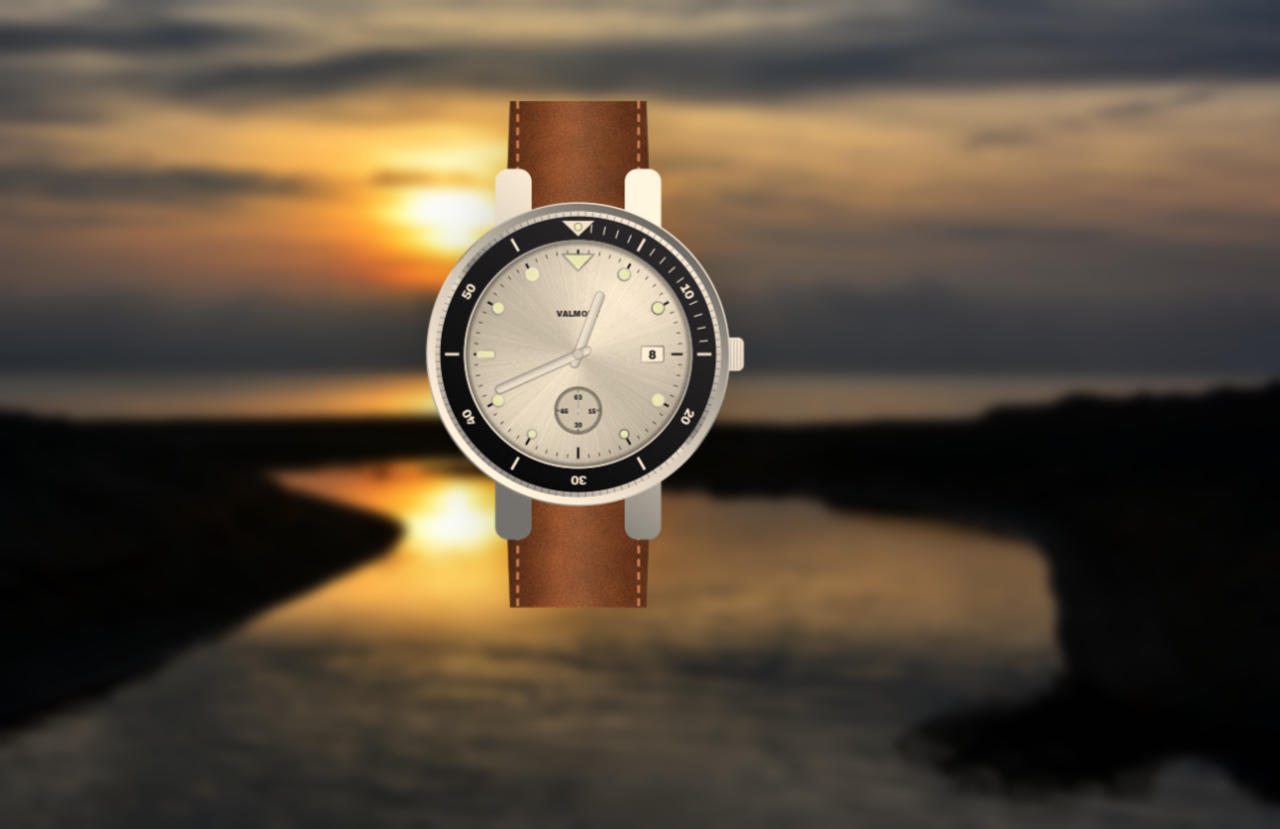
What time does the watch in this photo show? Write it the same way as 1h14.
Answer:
12h41
